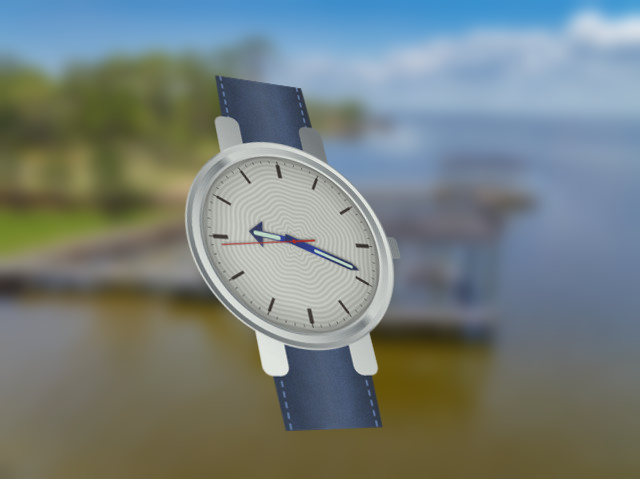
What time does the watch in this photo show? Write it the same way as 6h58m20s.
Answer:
9h18m44s
